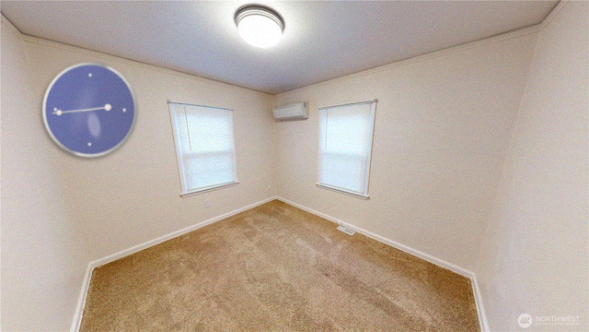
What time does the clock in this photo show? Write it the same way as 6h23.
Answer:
2h44
